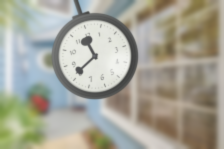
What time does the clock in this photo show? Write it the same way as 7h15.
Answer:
11h41
